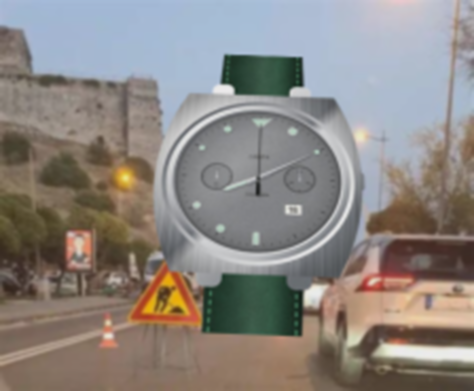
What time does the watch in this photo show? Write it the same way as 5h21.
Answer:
8h10
